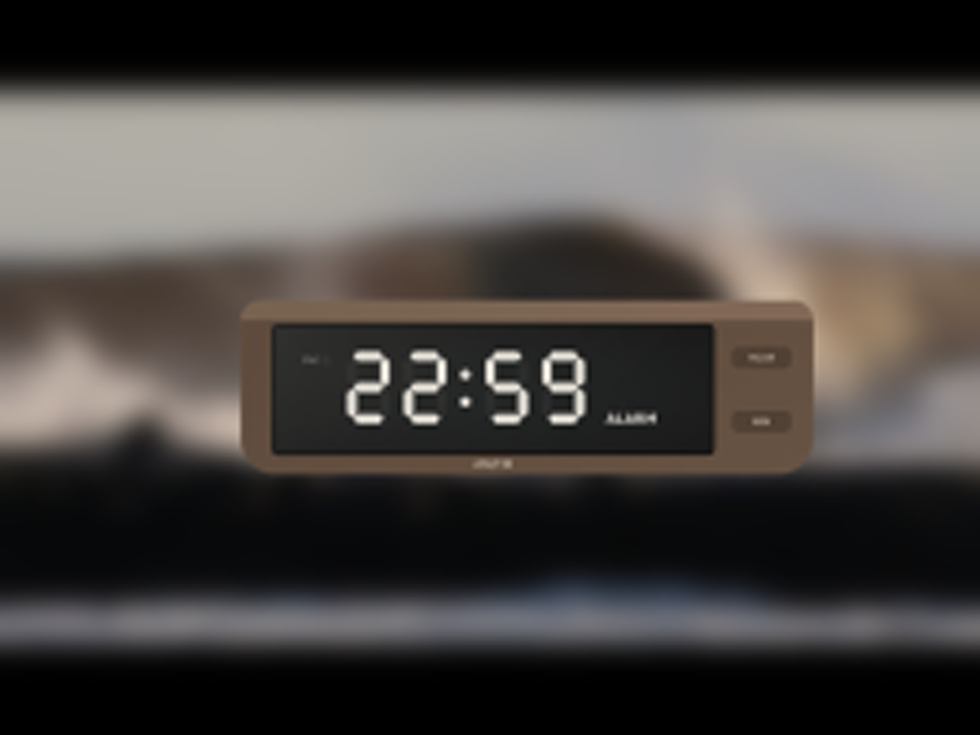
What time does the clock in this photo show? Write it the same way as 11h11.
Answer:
22h59
